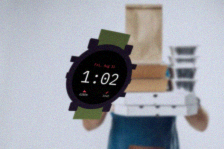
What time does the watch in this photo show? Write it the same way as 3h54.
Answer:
1h02
